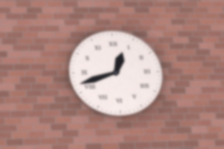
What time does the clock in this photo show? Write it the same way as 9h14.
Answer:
12h42
